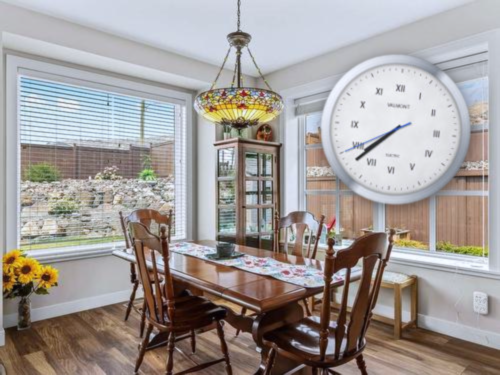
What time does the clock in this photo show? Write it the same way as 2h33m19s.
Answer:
7h37m40s
